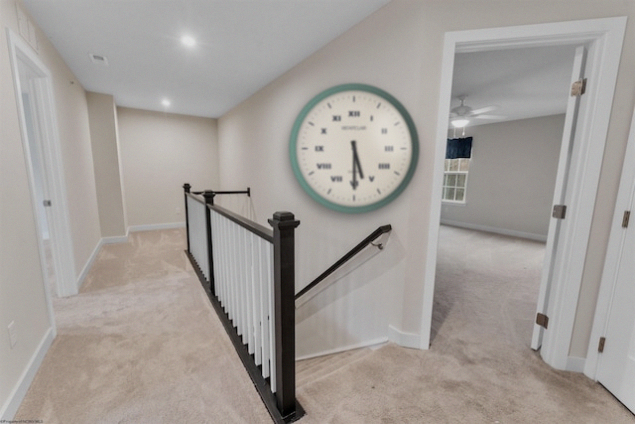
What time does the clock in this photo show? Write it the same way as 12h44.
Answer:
5h30
